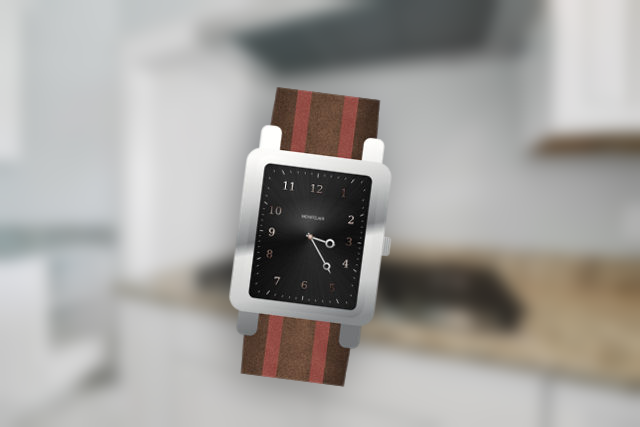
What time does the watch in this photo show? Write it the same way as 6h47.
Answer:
3h24
